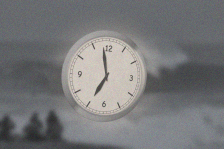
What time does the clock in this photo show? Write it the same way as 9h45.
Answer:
6h58
